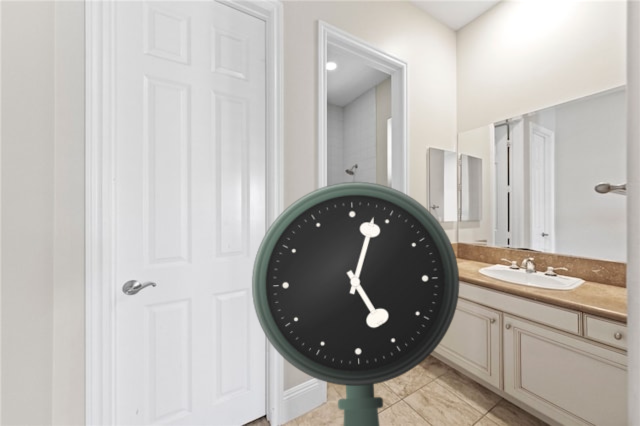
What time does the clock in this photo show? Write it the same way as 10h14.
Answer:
5h03
